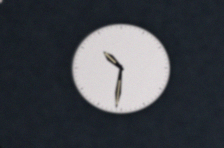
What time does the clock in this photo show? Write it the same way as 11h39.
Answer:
10h31
